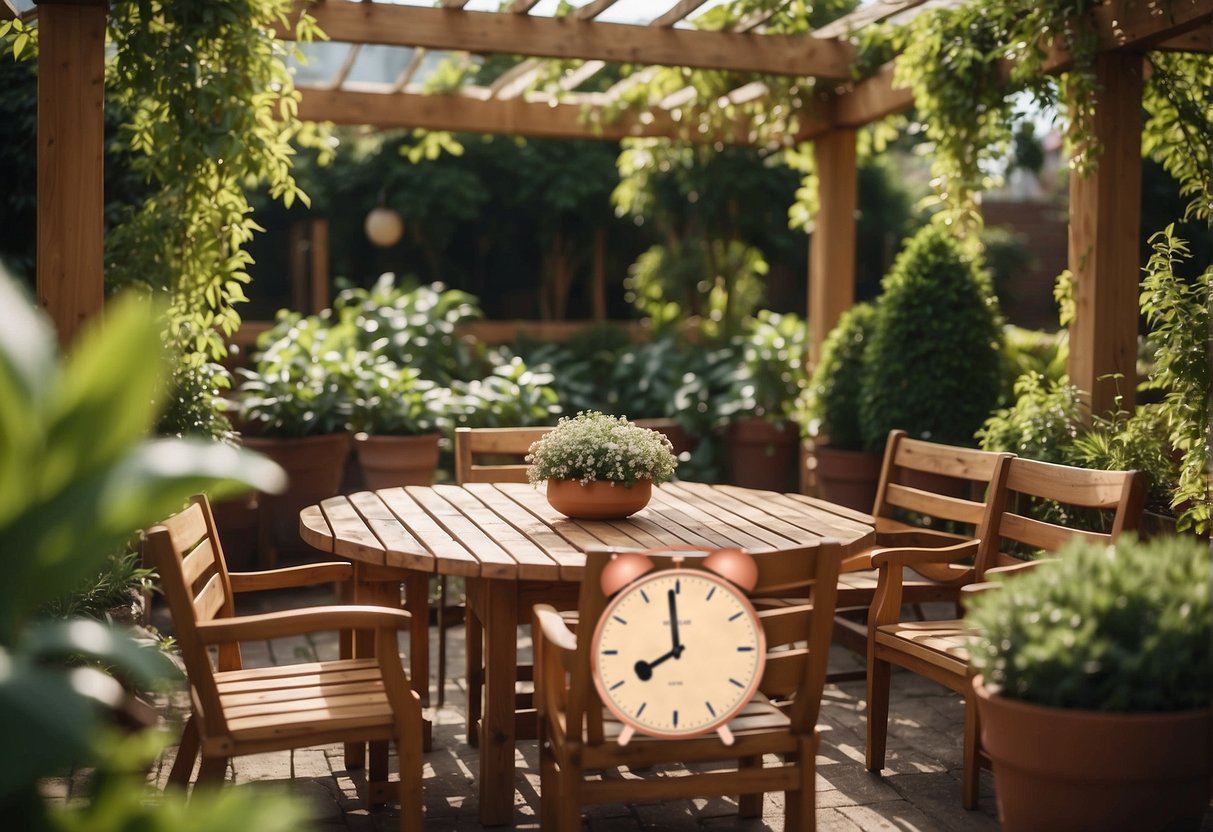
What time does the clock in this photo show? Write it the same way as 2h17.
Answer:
7h59
